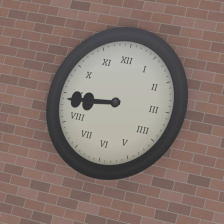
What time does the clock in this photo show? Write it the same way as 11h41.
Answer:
8h44
